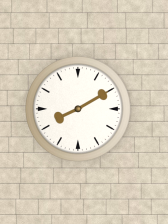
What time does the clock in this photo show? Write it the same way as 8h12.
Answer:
8h10
